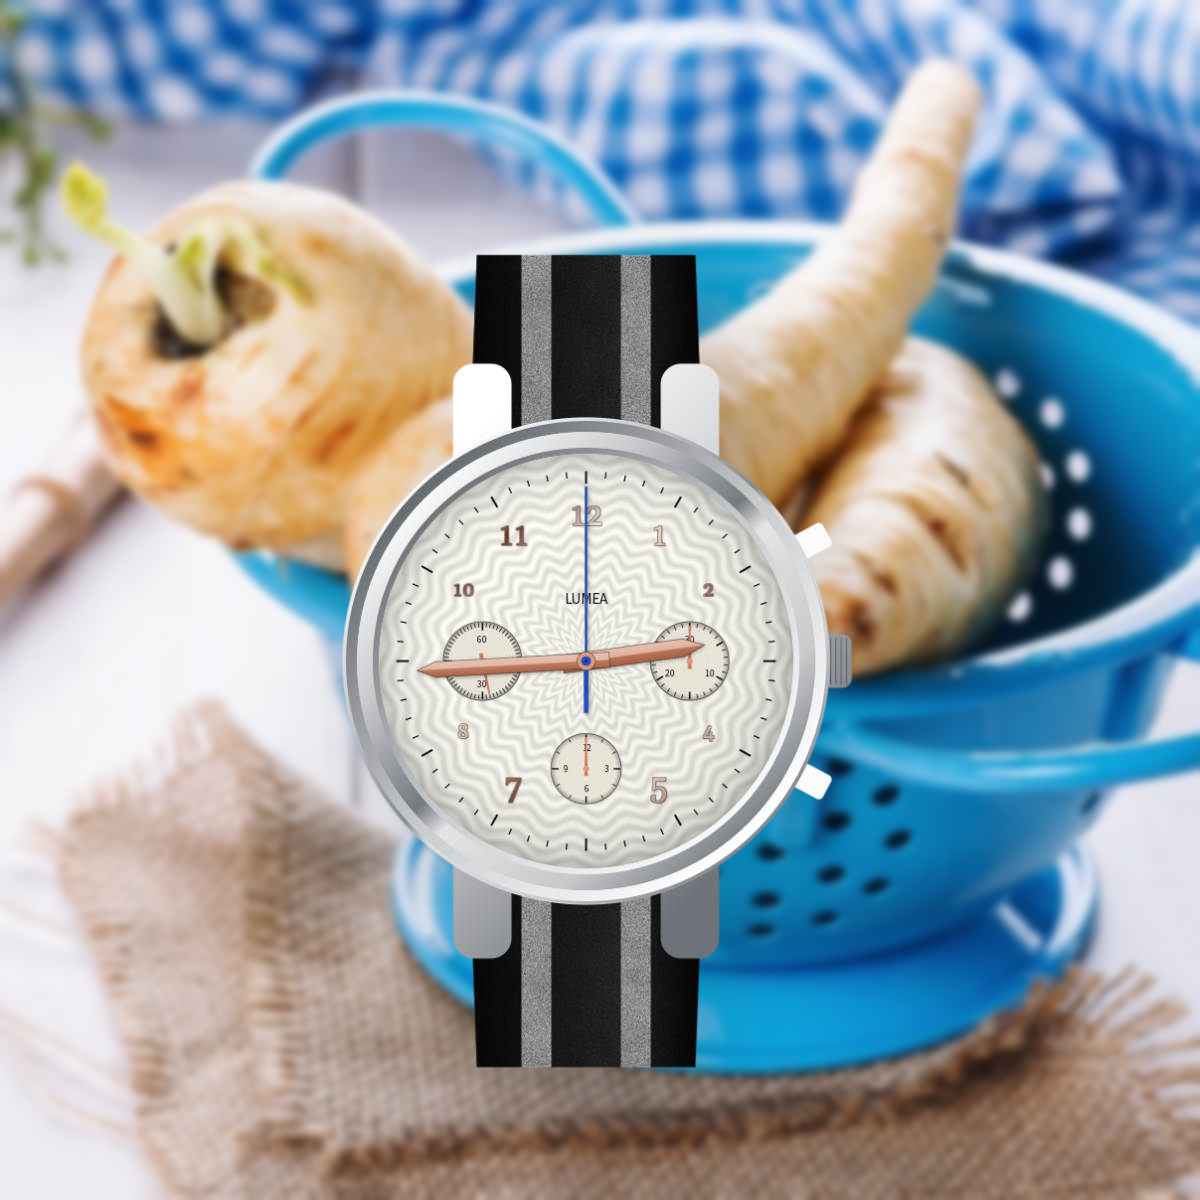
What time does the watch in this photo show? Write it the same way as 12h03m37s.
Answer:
2h44m28s
